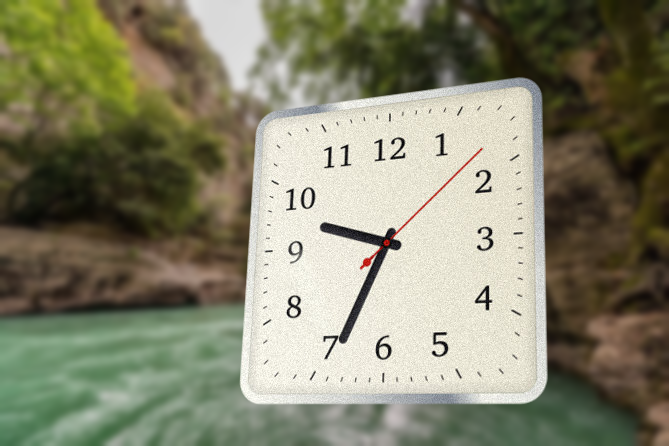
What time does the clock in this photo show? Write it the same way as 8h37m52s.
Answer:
9h34m08s
